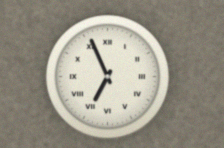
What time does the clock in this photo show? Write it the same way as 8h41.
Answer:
6h56
